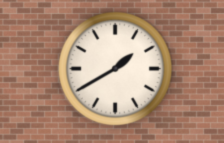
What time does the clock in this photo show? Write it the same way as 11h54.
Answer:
1h40
